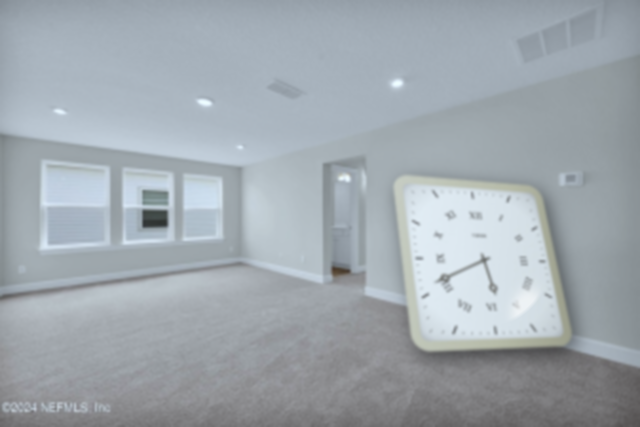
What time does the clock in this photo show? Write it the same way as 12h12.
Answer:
5h41
